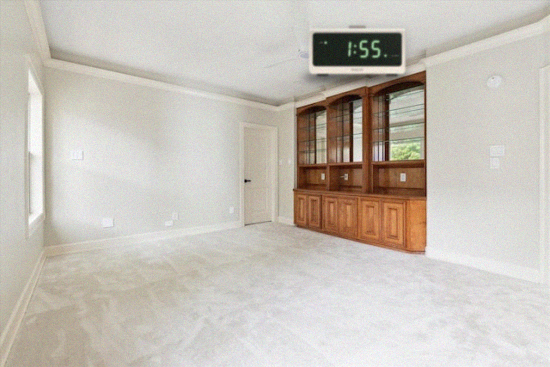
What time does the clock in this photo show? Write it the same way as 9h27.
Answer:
1h55
